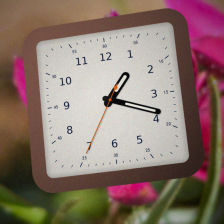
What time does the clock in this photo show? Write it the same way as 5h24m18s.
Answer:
1h18m35s
